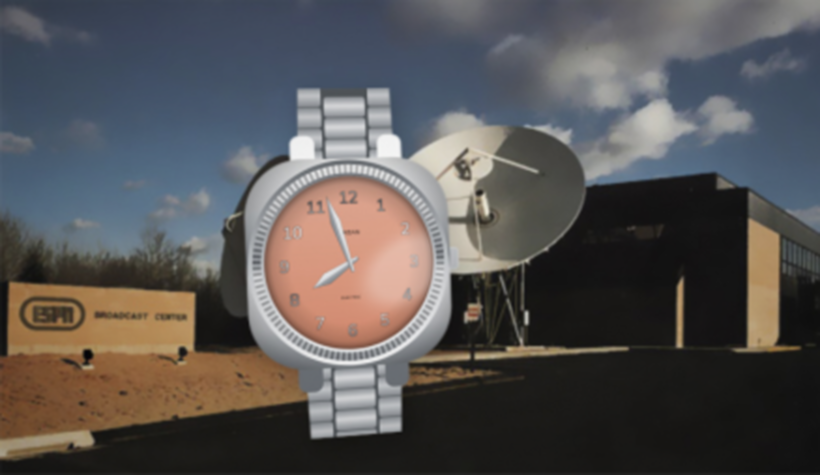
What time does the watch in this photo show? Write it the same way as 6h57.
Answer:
7h57
